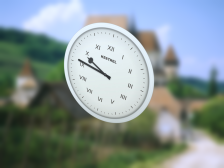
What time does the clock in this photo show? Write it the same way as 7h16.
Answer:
9h46
